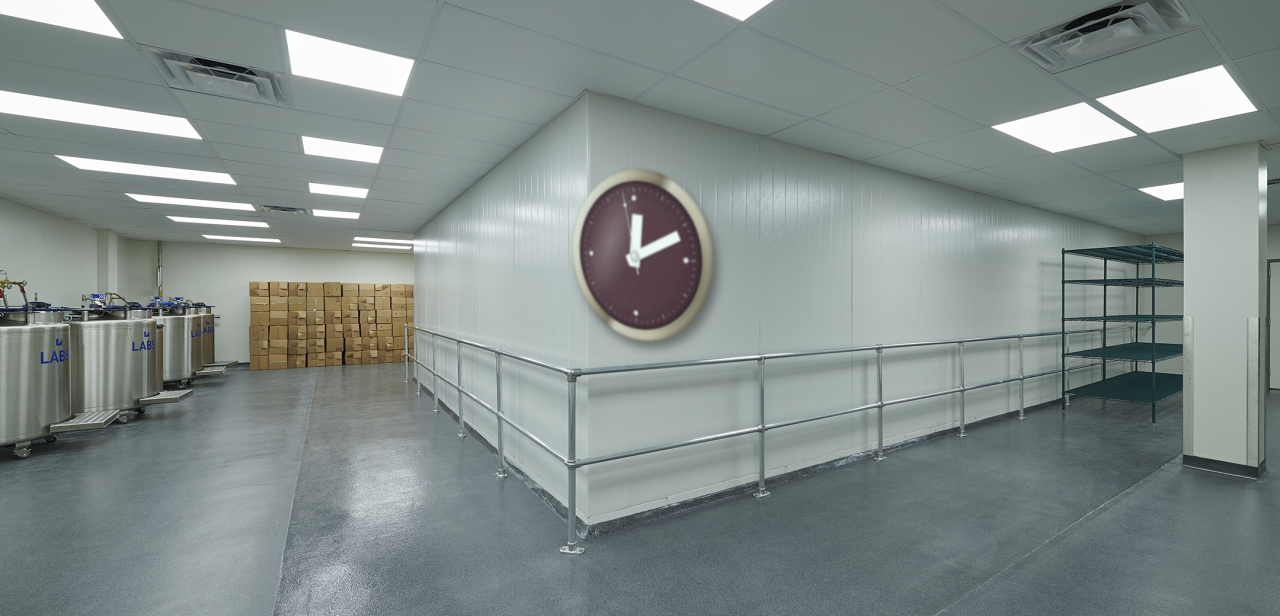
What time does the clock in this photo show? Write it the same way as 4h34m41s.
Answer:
12h10m58s
